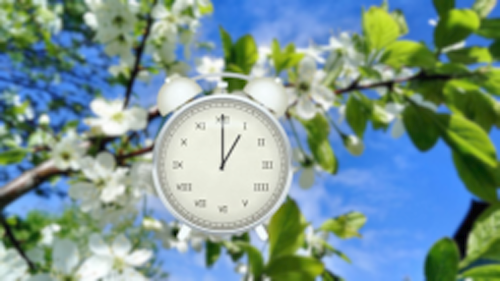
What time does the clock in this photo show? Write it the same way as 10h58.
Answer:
1h00
